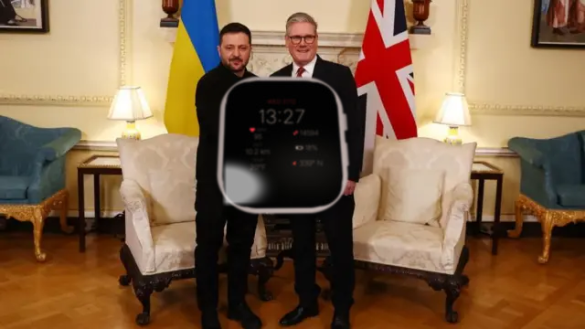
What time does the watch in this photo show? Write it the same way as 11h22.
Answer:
13h27
